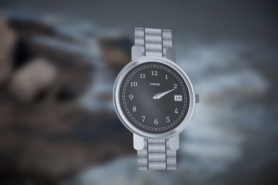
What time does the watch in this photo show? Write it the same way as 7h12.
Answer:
2h11
